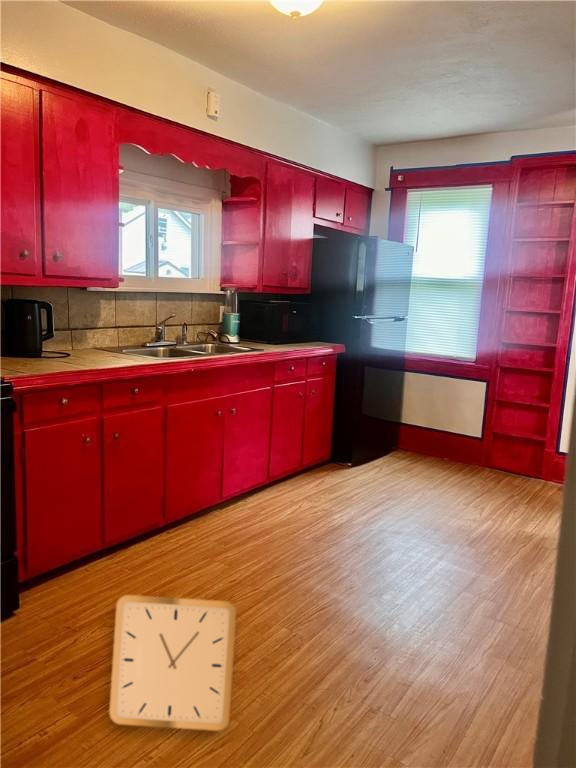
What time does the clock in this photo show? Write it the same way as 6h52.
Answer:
11h06
